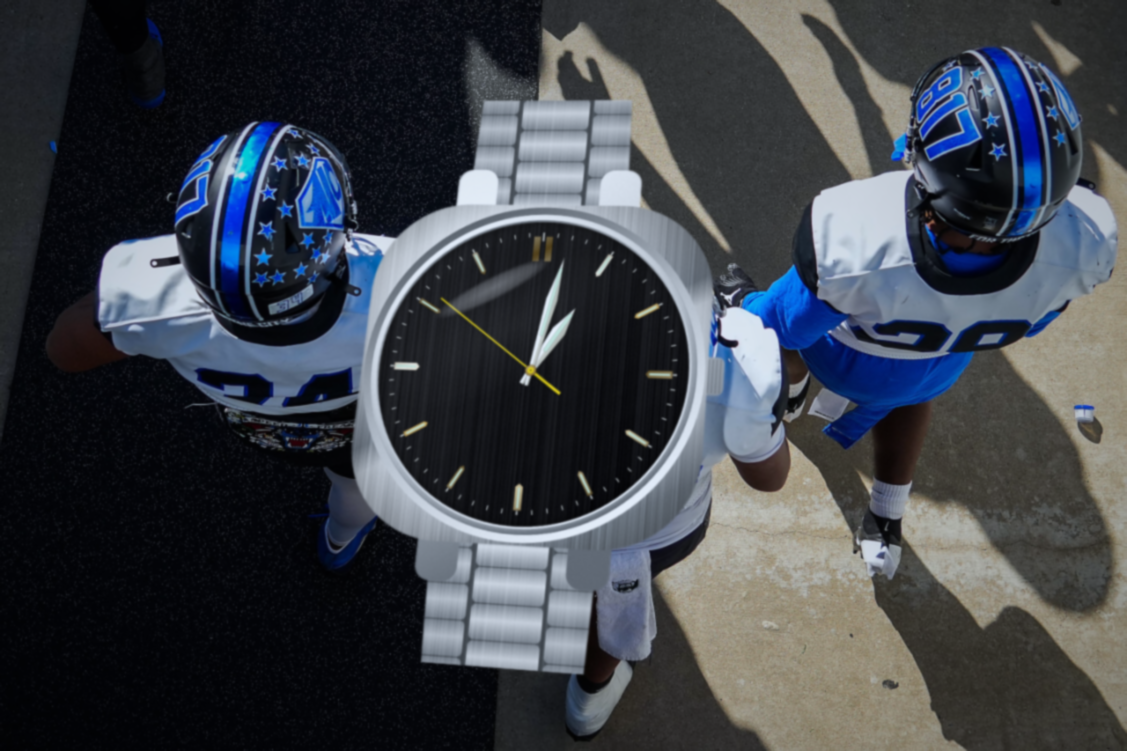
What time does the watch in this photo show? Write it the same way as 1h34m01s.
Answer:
1h01m51s
